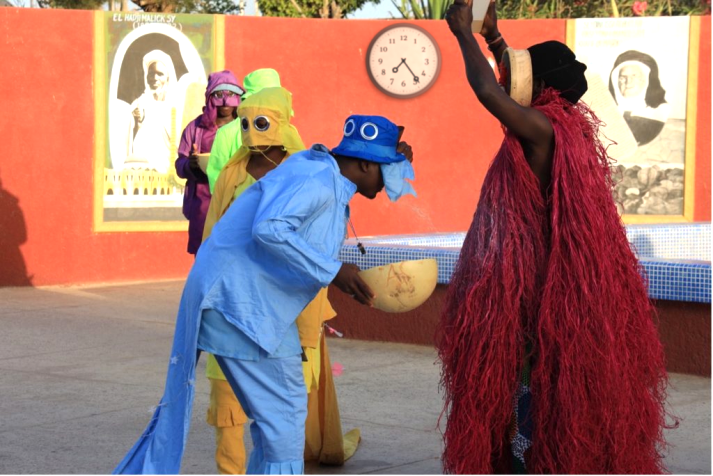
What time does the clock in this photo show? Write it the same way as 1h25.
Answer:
7h24
